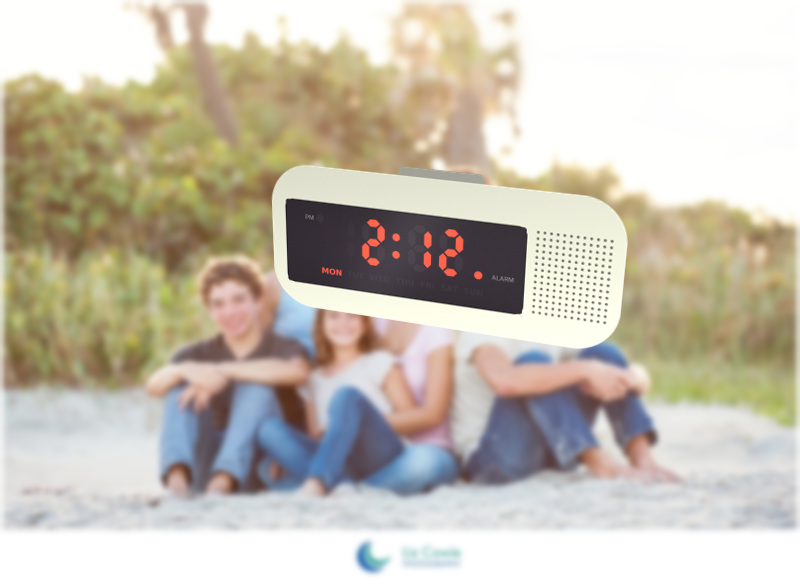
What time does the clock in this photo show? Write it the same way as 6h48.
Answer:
2h12
